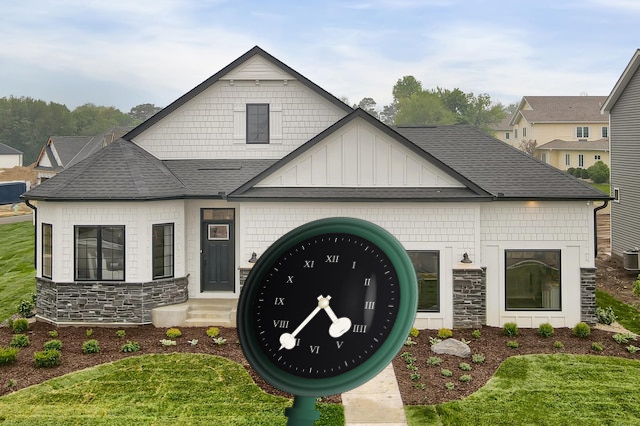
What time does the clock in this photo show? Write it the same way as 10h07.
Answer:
4h36
